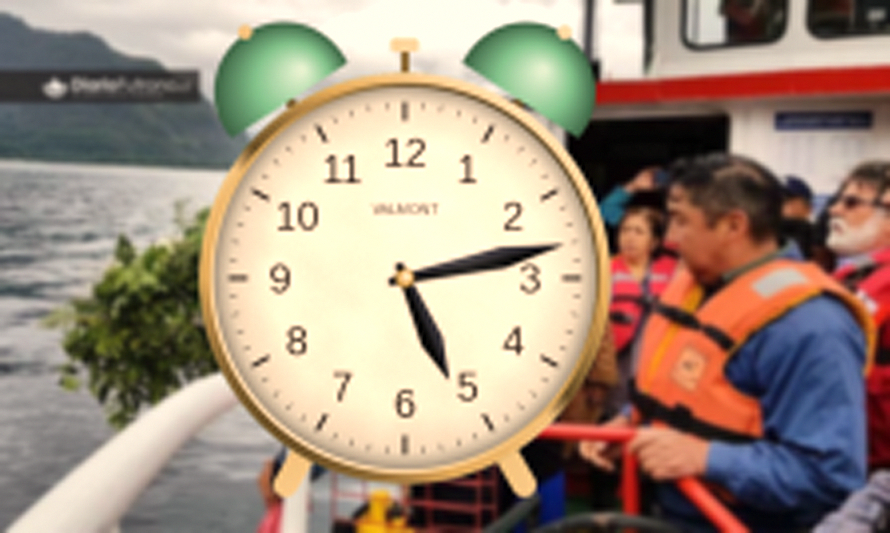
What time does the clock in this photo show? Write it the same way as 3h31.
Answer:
5h13
